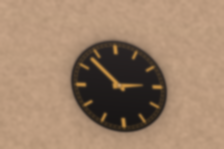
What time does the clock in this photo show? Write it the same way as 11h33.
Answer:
2h53
